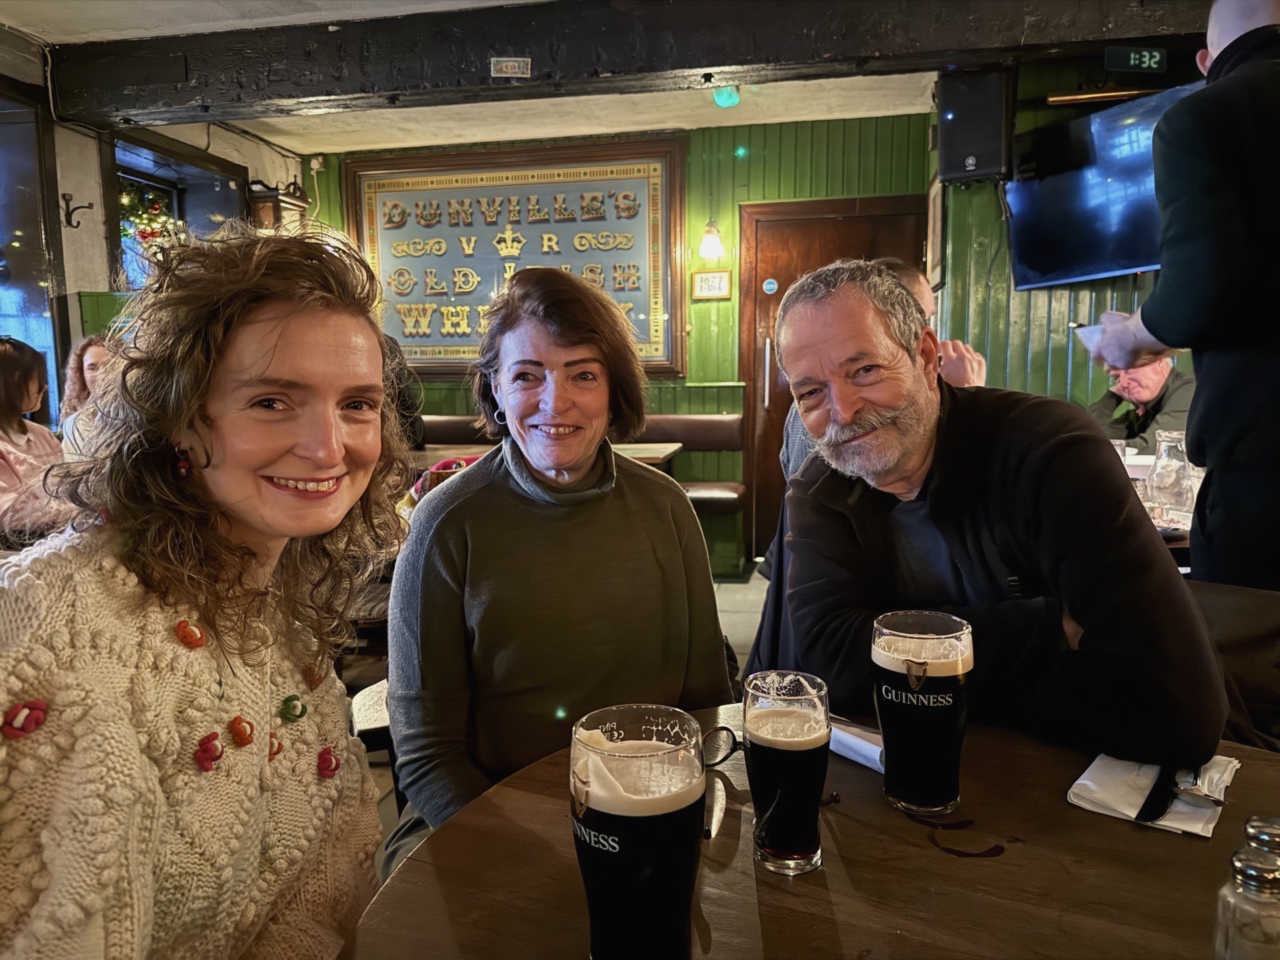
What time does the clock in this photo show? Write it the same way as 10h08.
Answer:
1h32
